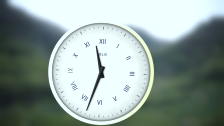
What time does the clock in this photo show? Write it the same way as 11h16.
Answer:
11h33
